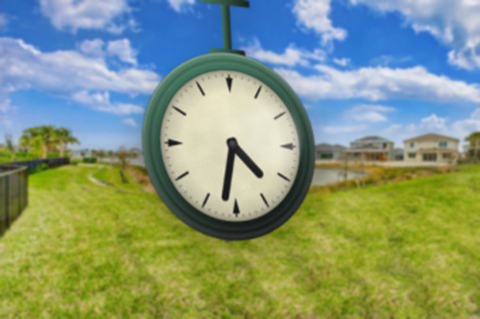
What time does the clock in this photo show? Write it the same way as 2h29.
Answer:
4h32
